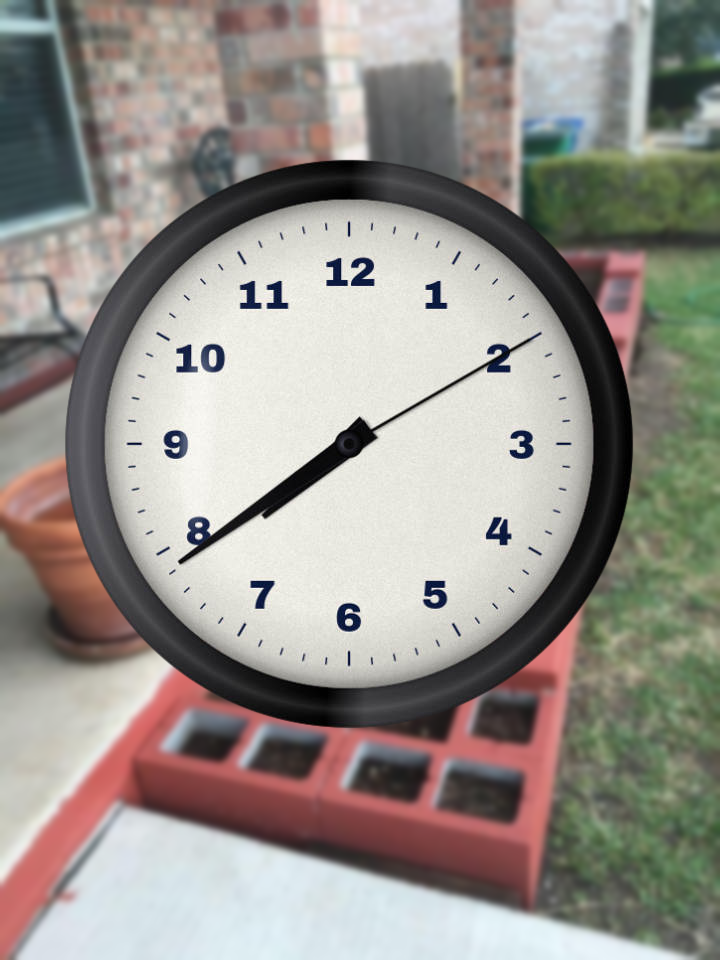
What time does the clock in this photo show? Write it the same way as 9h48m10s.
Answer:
7h39m10s
